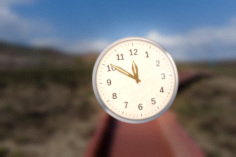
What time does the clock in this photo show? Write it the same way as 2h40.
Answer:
11h51
